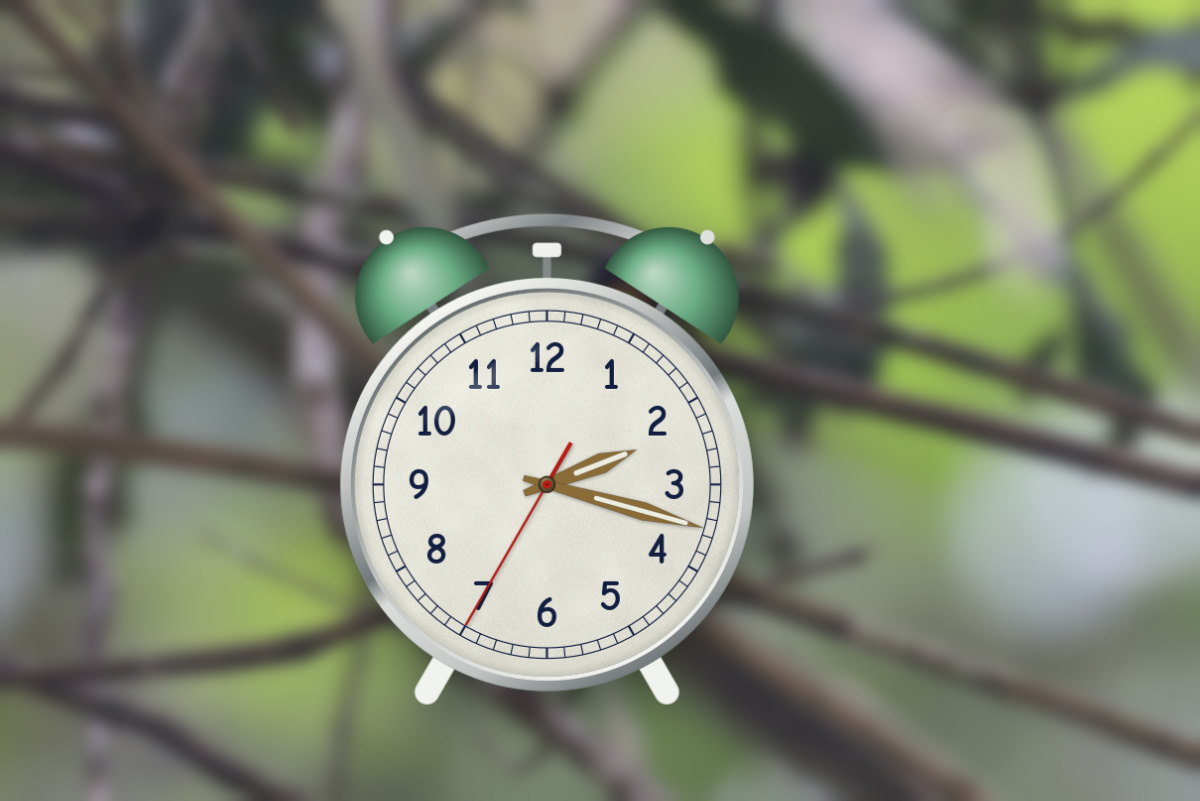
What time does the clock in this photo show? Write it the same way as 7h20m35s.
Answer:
2h17m35s
